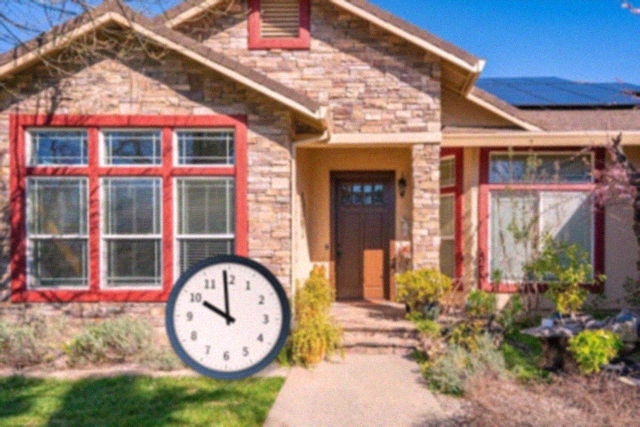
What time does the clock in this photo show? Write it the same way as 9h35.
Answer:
9h59
